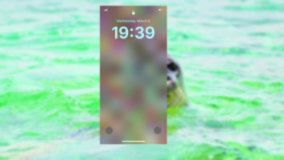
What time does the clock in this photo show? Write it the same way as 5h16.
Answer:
19h39
